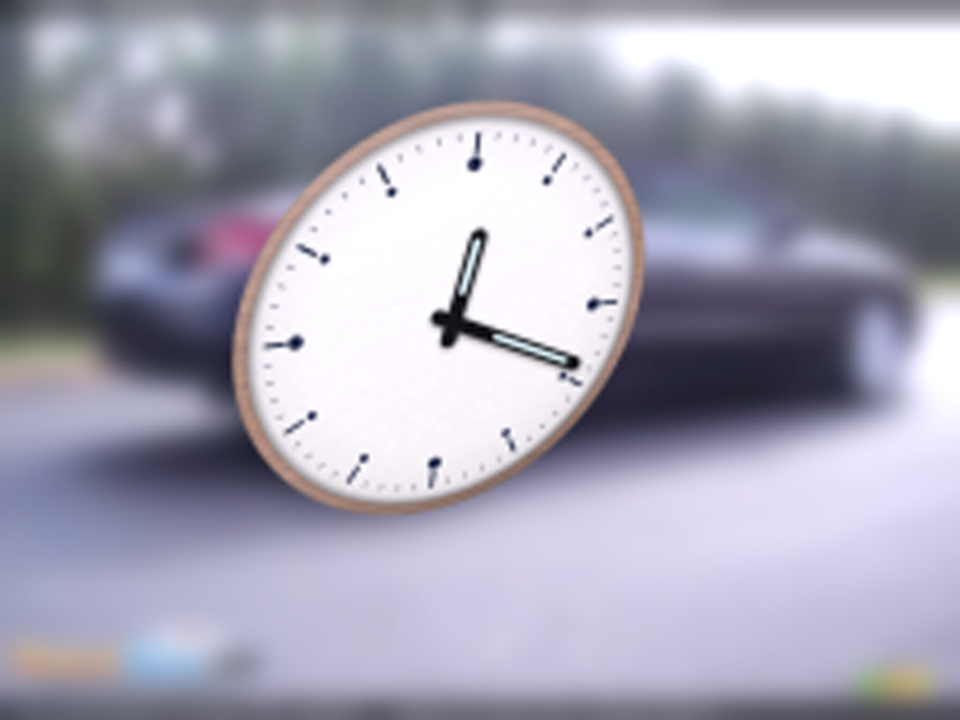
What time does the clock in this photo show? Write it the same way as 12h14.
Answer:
12h19
